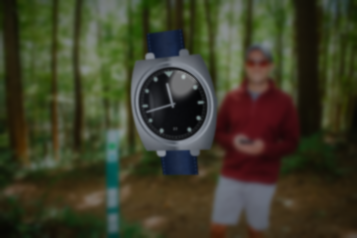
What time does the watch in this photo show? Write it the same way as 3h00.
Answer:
11h43
